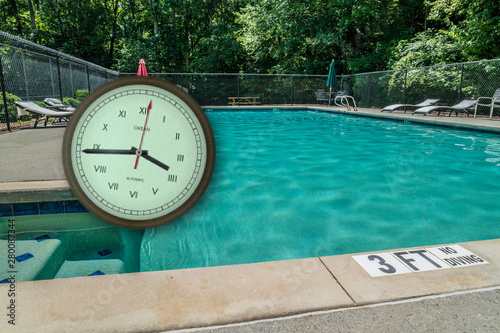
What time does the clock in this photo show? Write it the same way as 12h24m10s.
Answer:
3h44m01s
